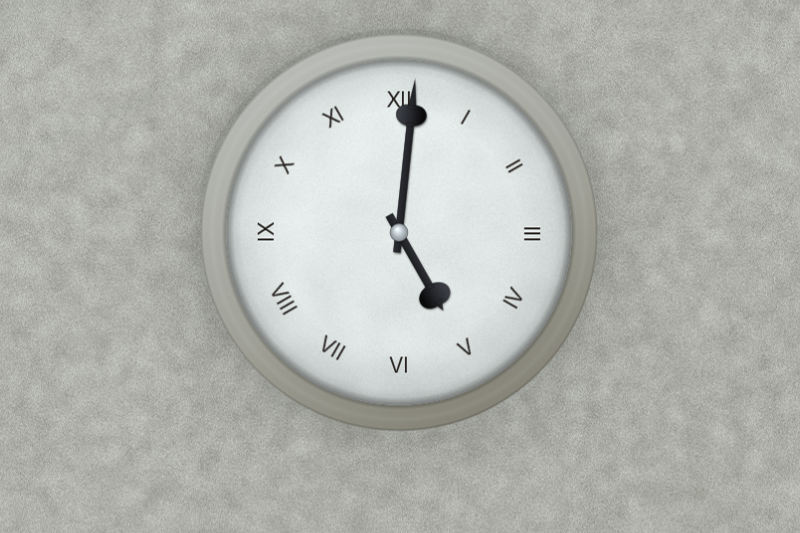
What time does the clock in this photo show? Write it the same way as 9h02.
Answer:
5h01
